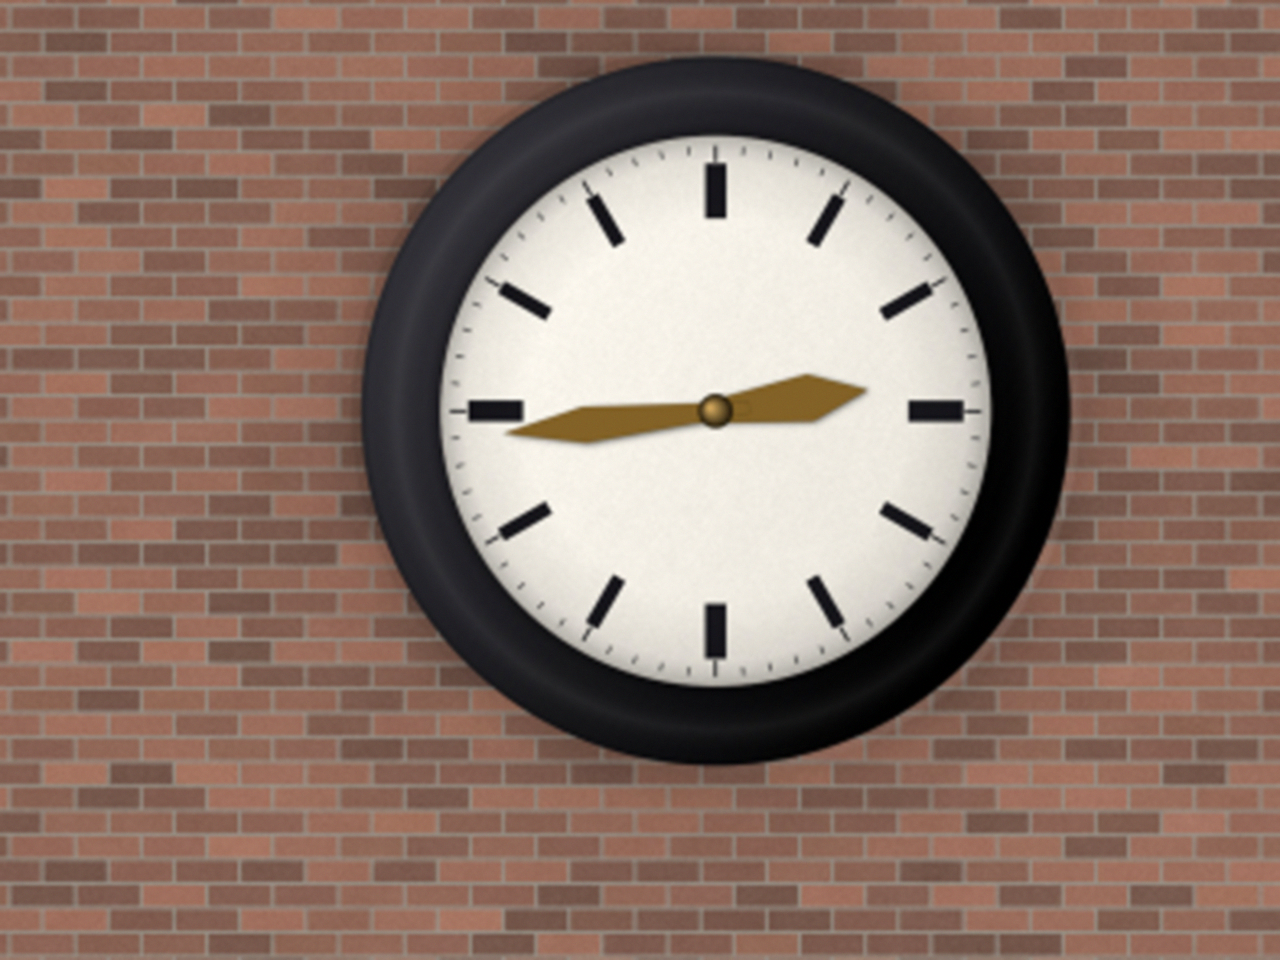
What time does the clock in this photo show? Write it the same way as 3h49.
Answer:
2h44
